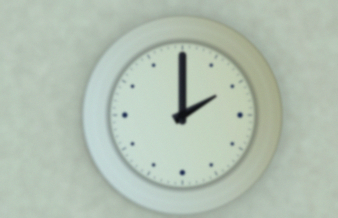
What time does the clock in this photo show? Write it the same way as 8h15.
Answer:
2h00
